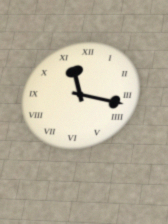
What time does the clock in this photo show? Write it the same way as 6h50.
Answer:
11h17
